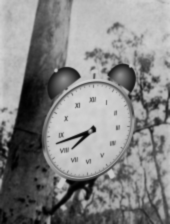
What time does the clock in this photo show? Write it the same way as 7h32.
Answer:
7h43
